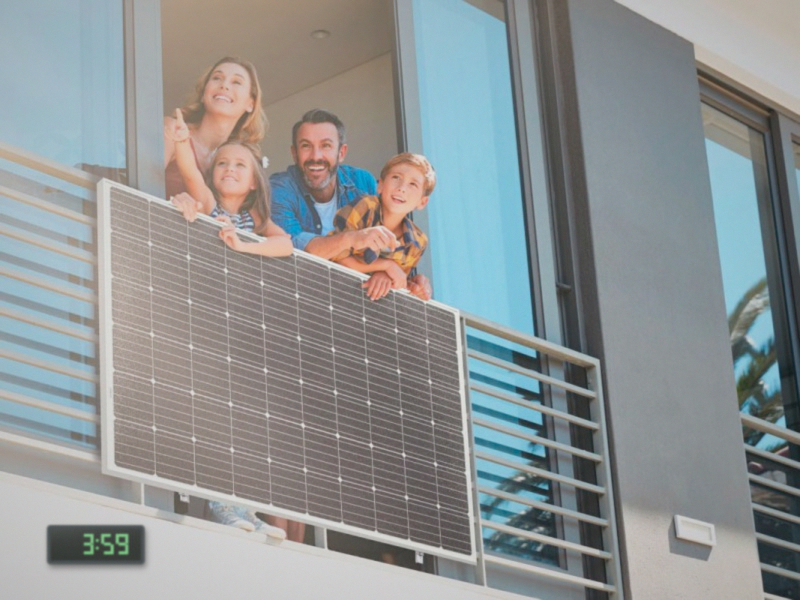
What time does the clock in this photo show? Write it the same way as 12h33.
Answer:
3h59
